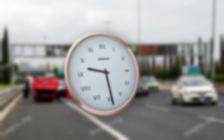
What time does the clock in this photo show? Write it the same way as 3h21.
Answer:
9h29
